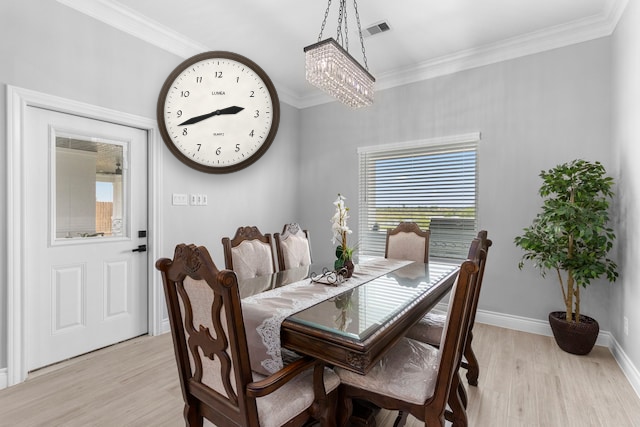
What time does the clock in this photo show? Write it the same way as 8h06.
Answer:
2h42
